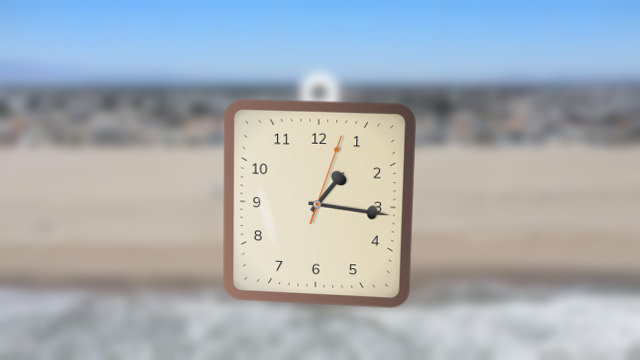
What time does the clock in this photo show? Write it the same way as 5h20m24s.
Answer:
1h16m03s
